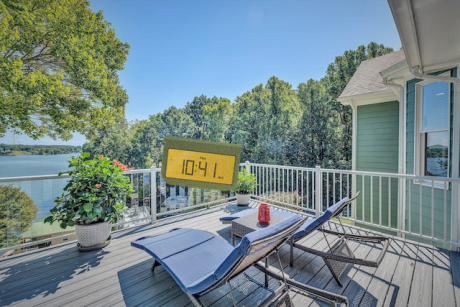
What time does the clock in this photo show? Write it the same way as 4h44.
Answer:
10h41
